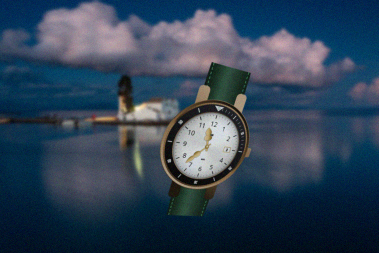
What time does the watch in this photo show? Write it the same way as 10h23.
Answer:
11h37
